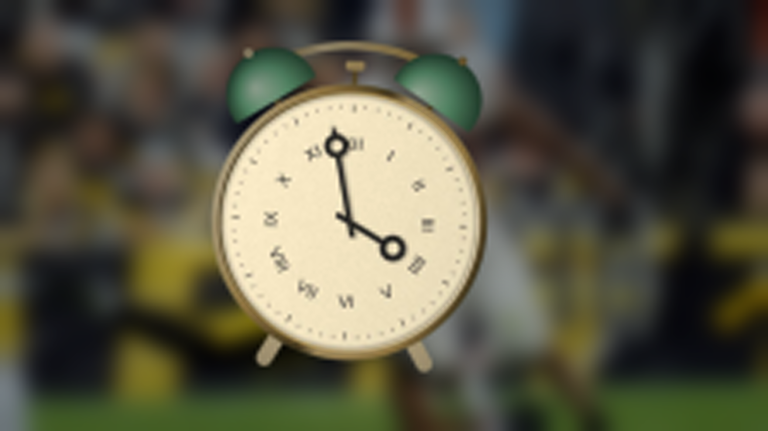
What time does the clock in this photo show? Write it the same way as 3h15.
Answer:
3h58
